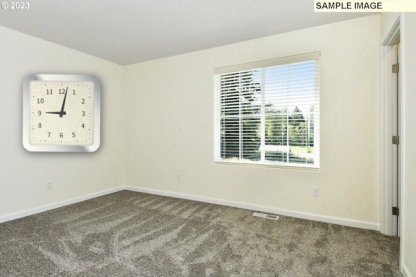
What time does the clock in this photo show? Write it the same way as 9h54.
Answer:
9h02
